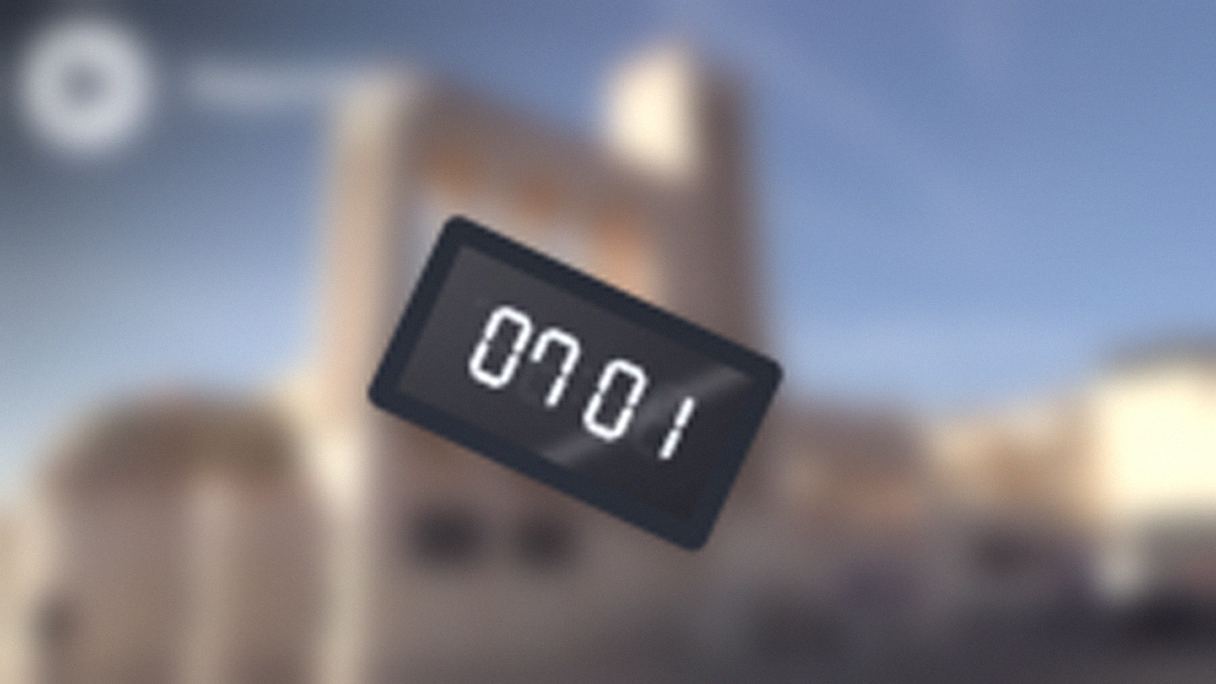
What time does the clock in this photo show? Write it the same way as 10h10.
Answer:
7h01
